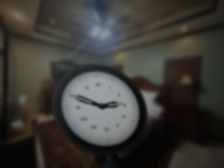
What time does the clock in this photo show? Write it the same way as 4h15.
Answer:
2h49
